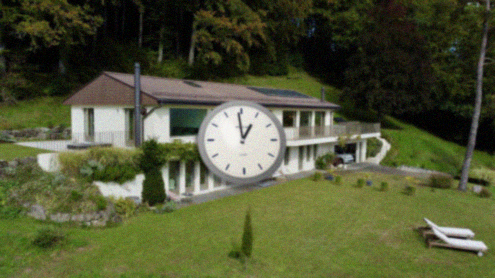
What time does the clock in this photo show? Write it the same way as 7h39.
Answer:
12h59
